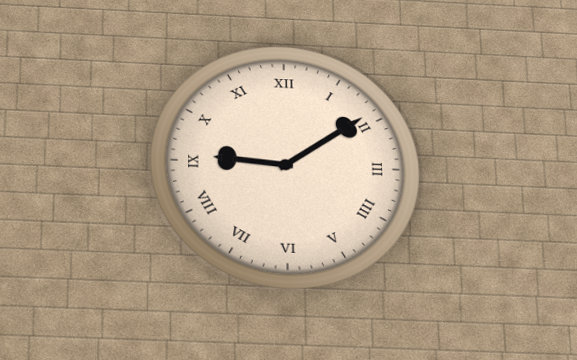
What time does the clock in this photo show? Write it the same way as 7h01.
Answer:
9h09
